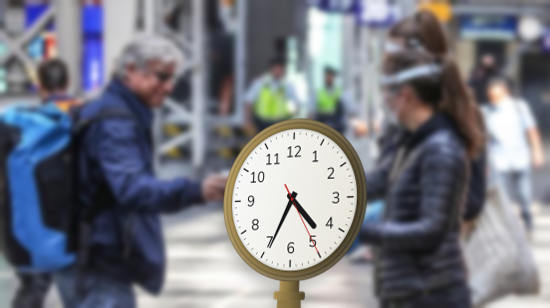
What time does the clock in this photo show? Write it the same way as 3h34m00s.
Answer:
4h34m25s
